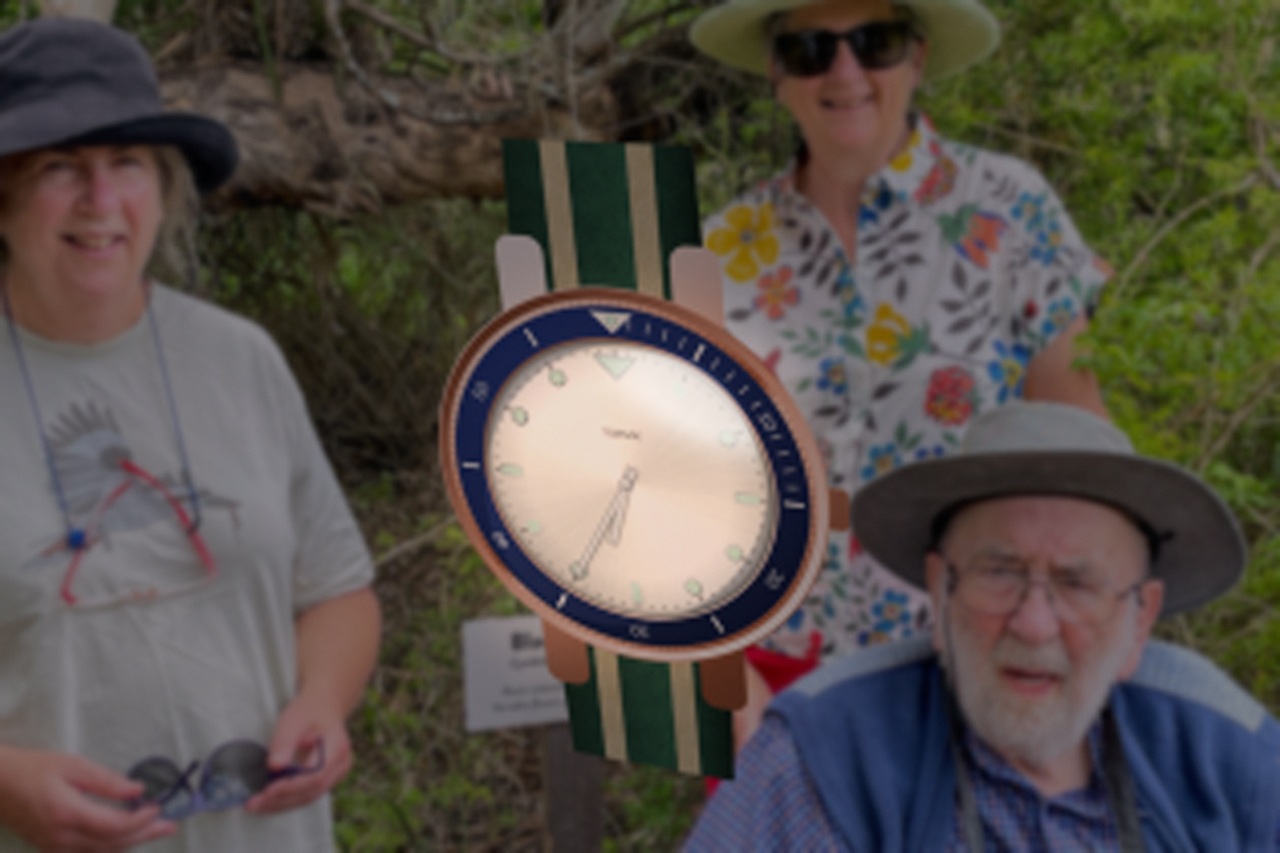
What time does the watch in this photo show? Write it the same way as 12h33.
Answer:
6h35
